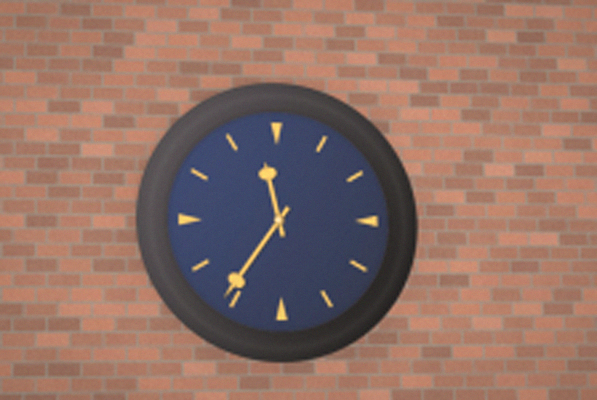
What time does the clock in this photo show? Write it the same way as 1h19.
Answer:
11h36
